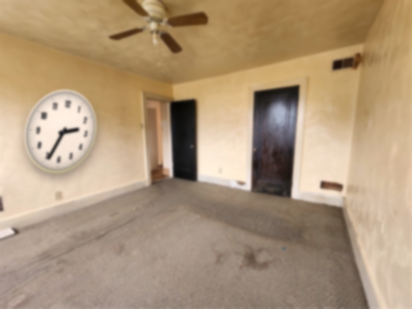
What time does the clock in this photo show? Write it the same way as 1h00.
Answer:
2h34
